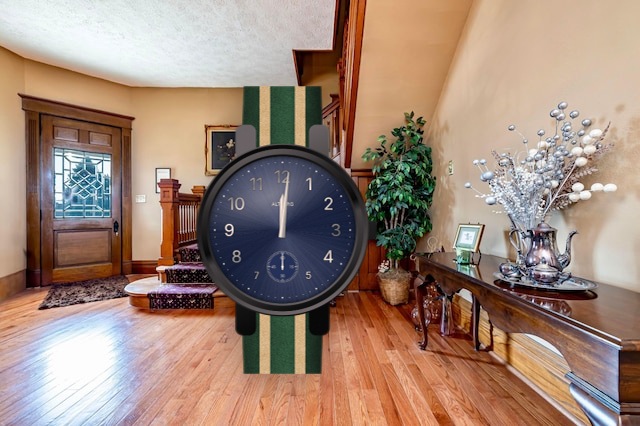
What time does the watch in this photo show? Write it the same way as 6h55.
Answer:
12h01
